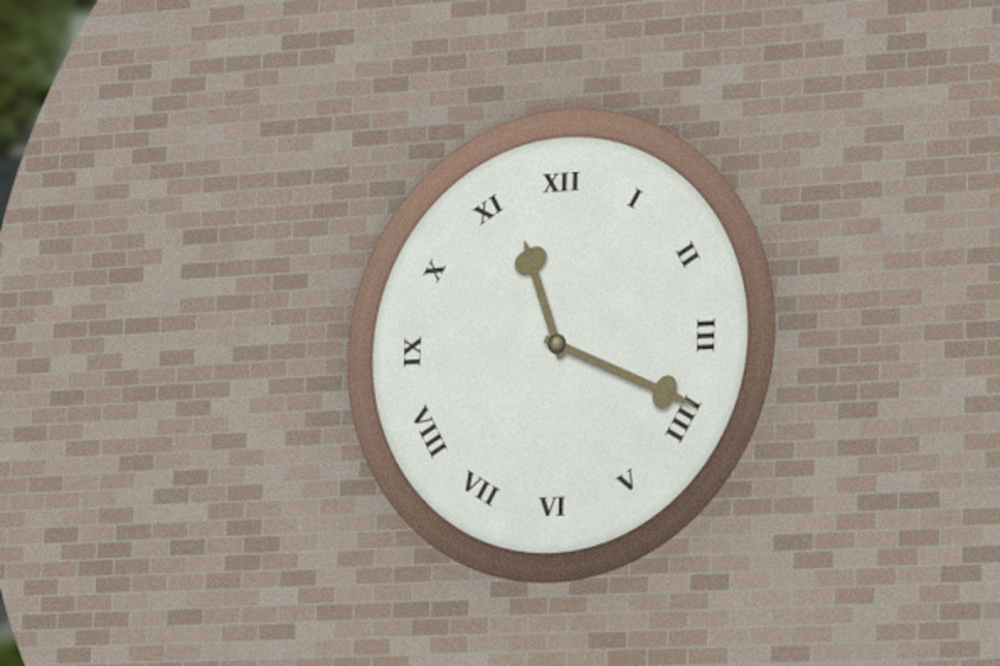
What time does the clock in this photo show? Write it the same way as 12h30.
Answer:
11h19
